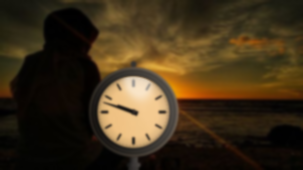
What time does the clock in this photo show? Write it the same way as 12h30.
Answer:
9h48
